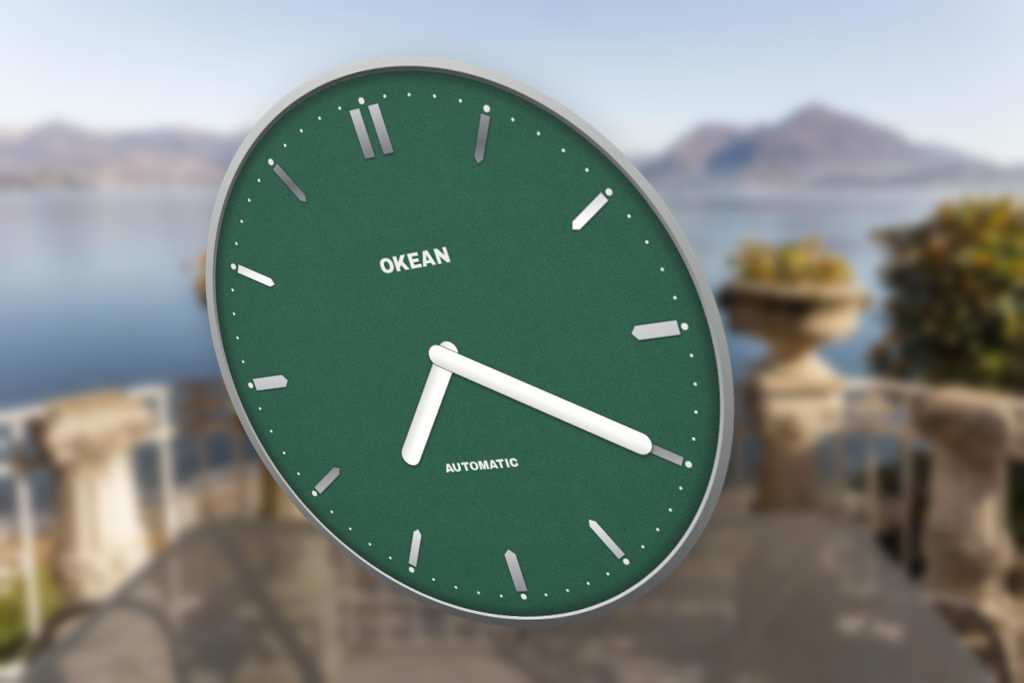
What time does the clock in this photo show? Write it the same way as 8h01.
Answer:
7h20
